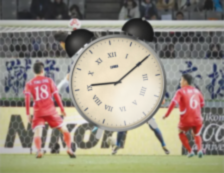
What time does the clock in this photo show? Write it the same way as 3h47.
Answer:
9h10
